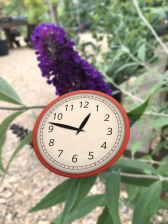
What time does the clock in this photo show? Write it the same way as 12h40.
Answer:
12h47
